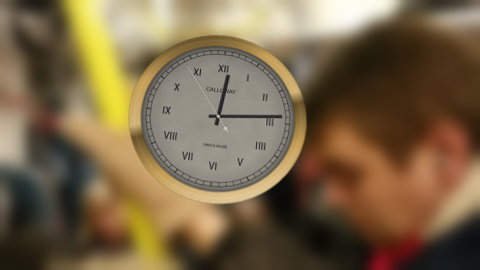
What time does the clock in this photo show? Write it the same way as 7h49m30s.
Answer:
12h13m54s
